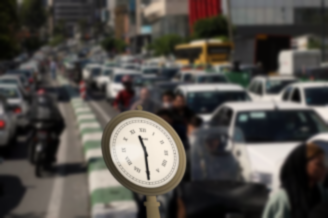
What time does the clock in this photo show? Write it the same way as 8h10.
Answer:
11h30
